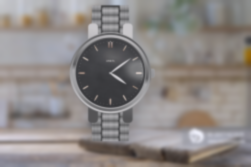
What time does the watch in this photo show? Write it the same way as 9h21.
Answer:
4h09
